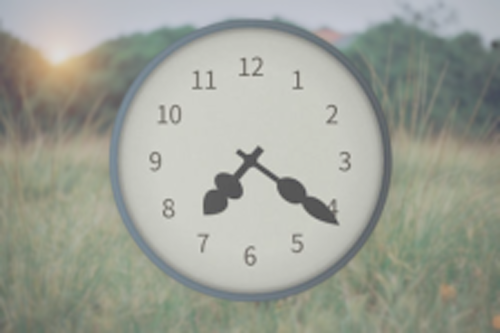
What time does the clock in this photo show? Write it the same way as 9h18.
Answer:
7h21
